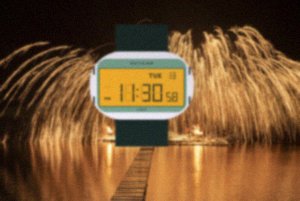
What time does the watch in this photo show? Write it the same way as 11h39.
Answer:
11h30
